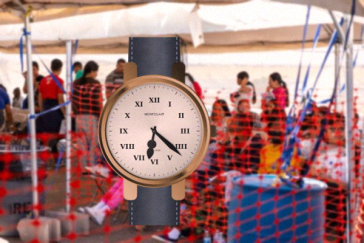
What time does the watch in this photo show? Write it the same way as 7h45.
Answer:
6h22
